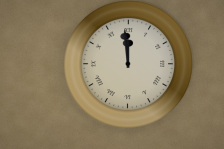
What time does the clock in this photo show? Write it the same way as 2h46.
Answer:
11h59
